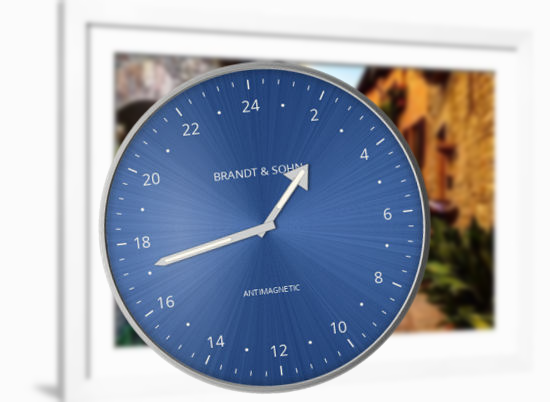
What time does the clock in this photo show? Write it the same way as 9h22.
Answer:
2h43
